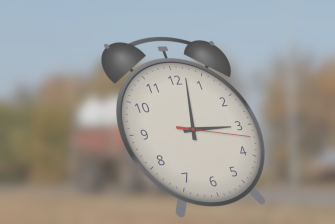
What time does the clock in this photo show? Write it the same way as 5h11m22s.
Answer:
3h02m17s
